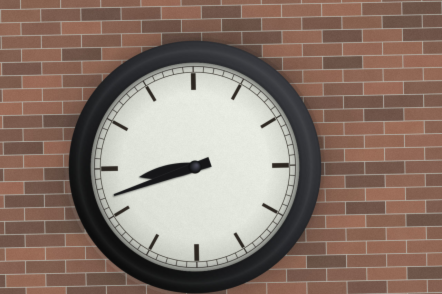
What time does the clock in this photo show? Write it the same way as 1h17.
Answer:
8h42
